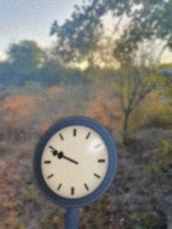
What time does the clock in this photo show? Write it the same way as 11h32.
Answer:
9h49
